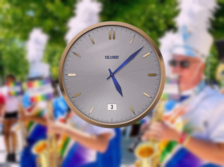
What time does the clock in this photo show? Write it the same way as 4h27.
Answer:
5h08
